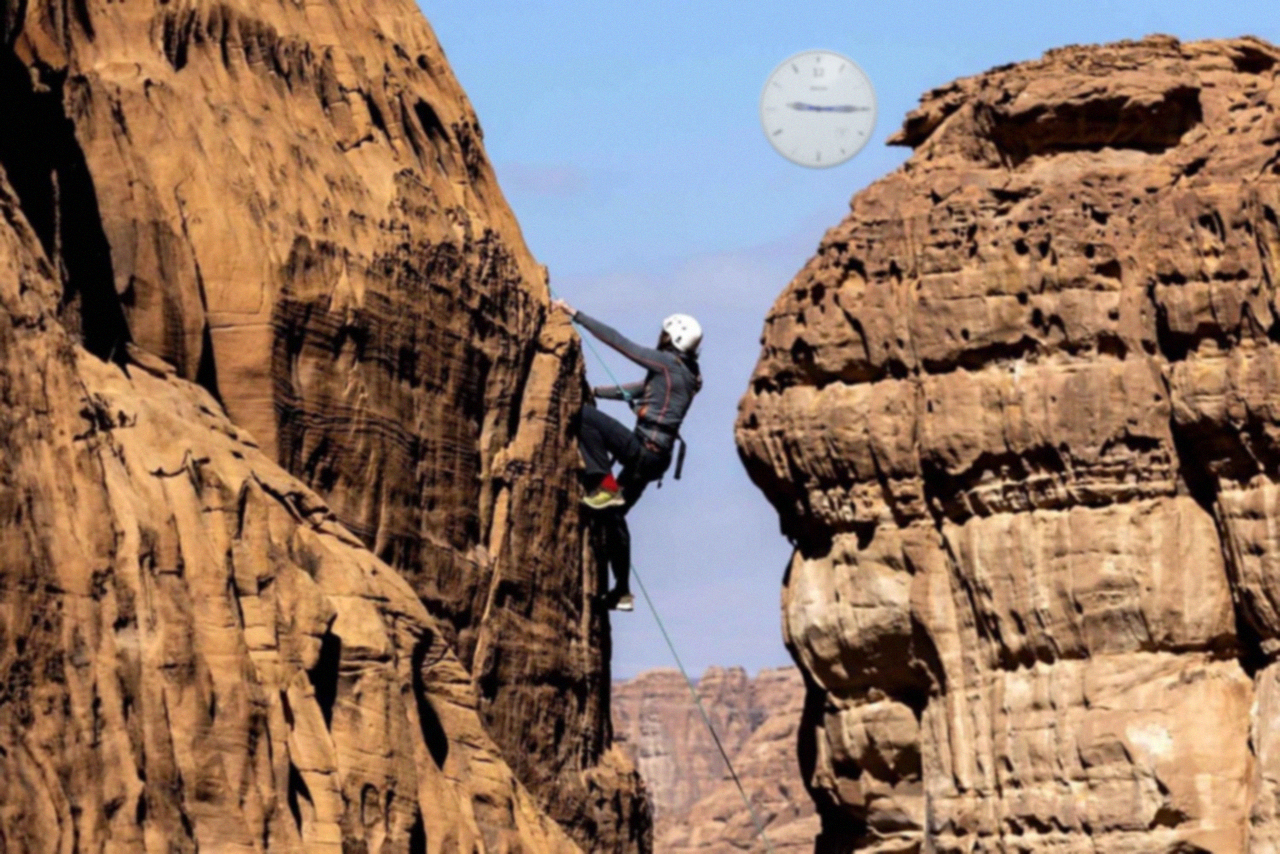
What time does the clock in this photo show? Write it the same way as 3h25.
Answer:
9h15
